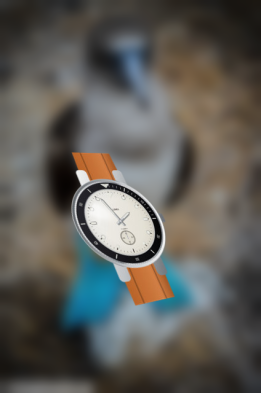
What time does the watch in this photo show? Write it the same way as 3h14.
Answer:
1h56
